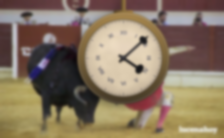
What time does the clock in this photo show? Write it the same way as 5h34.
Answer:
4h08
